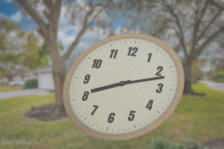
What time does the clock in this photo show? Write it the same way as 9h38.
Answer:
8h12
